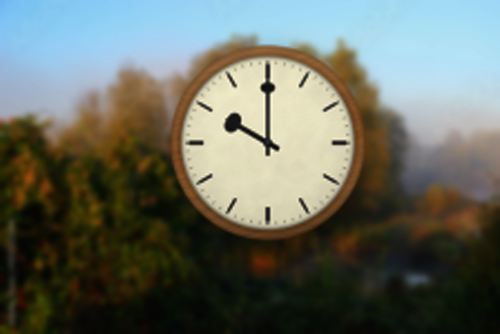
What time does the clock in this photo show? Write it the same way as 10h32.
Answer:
10h00
